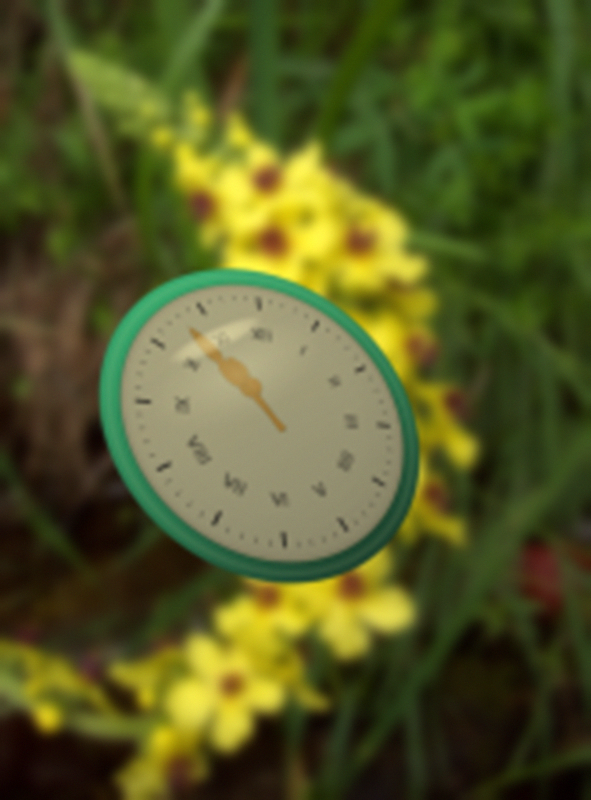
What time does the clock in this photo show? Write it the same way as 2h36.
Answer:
10h53
